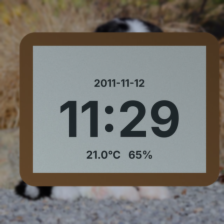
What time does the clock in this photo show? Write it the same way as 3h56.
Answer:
11h29
